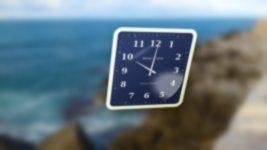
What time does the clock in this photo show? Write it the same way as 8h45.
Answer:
10h01
